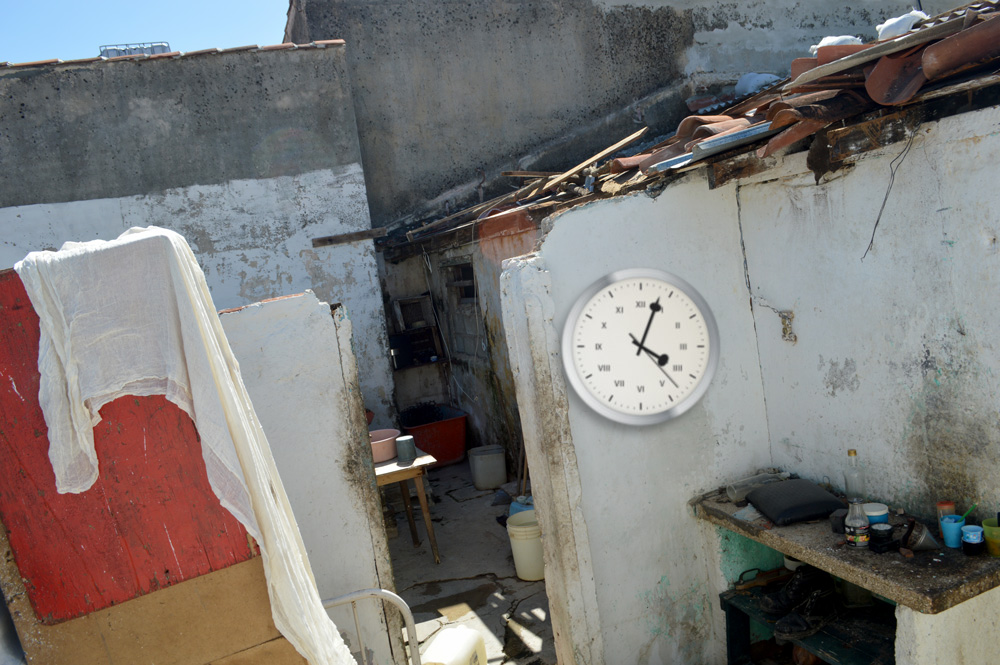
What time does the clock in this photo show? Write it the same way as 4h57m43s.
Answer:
4h03m23s
